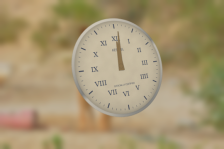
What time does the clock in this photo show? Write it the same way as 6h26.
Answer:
12h01
